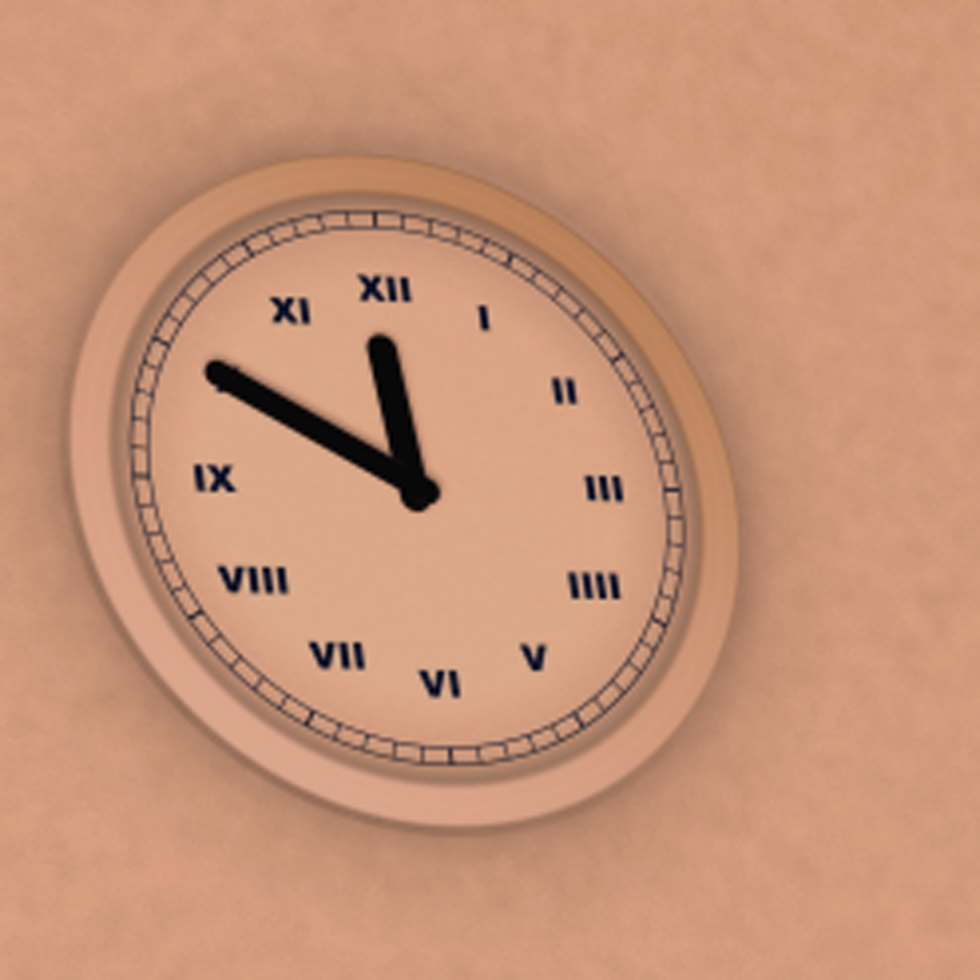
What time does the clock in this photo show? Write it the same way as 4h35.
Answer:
11h50
